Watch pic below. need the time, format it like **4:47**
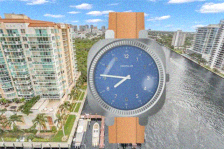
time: **7:46**
